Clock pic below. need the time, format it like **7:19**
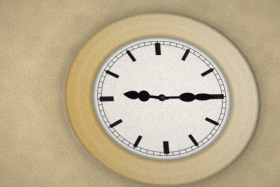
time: **9:15**
